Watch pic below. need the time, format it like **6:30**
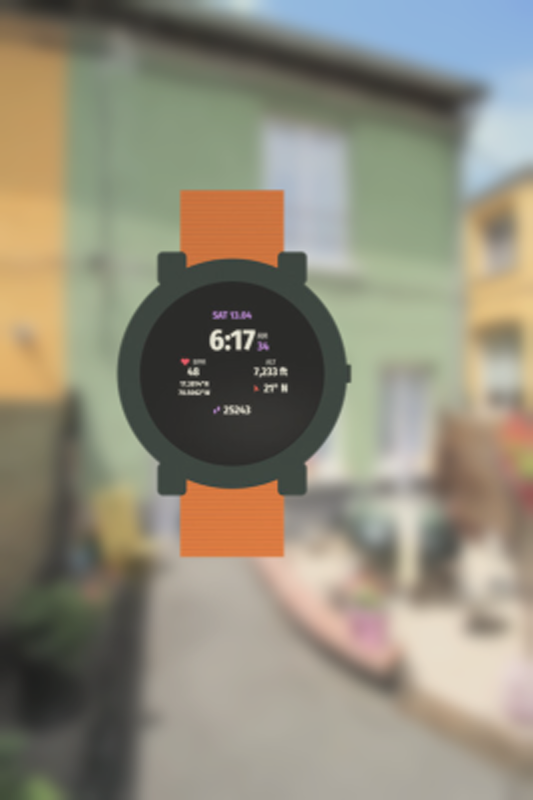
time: **6:17**
